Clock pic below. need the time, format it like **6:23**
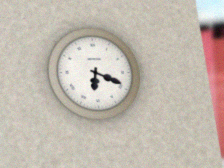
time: **6:19**
